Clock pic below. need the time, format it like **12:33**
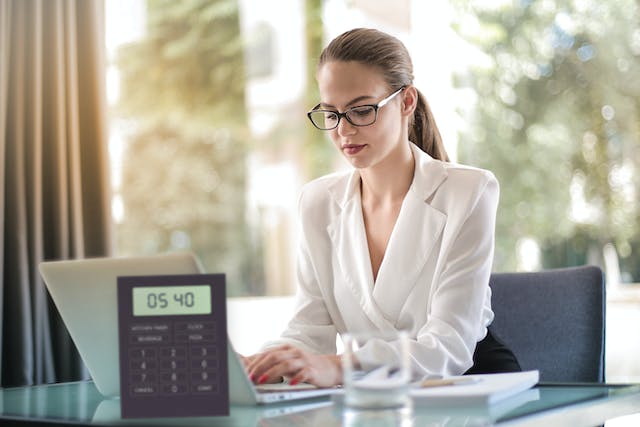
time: **5:40**
